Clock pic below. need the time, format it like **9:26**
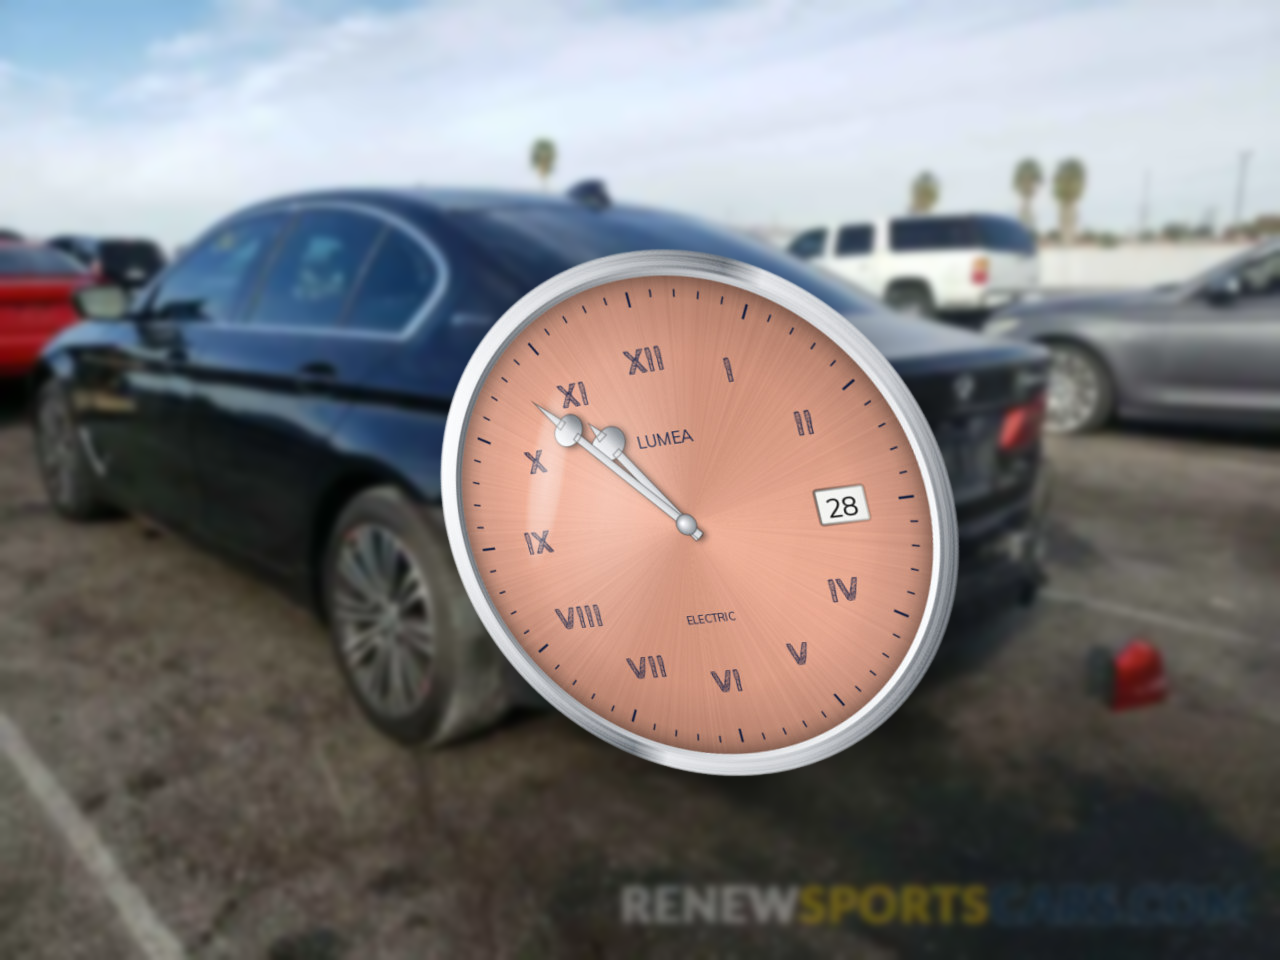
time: **10:53**
